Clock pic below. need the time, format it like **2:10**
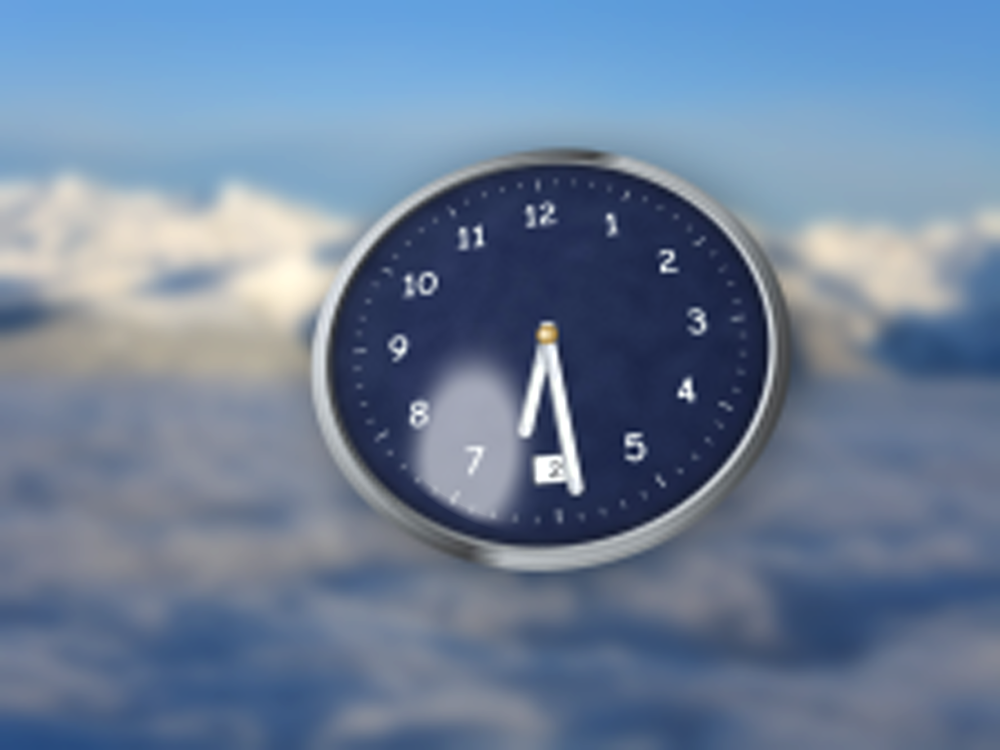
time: **6:29**
